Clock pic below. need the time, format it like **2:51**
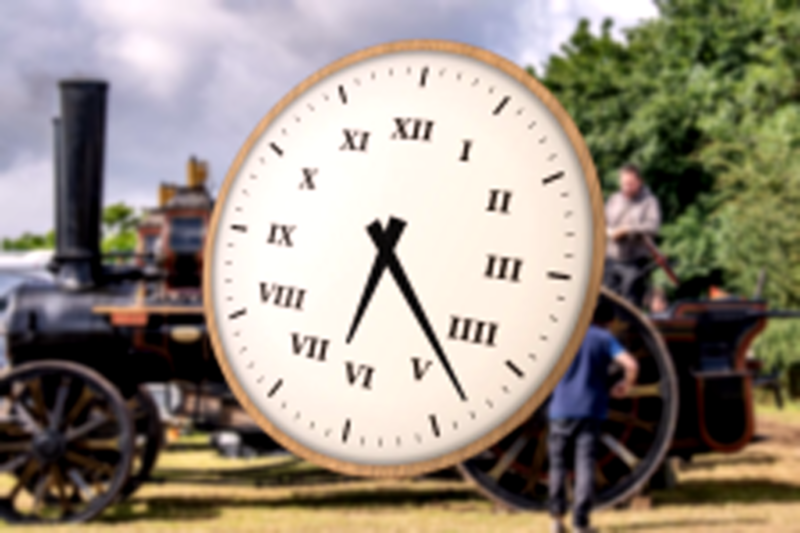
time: **6:23**
